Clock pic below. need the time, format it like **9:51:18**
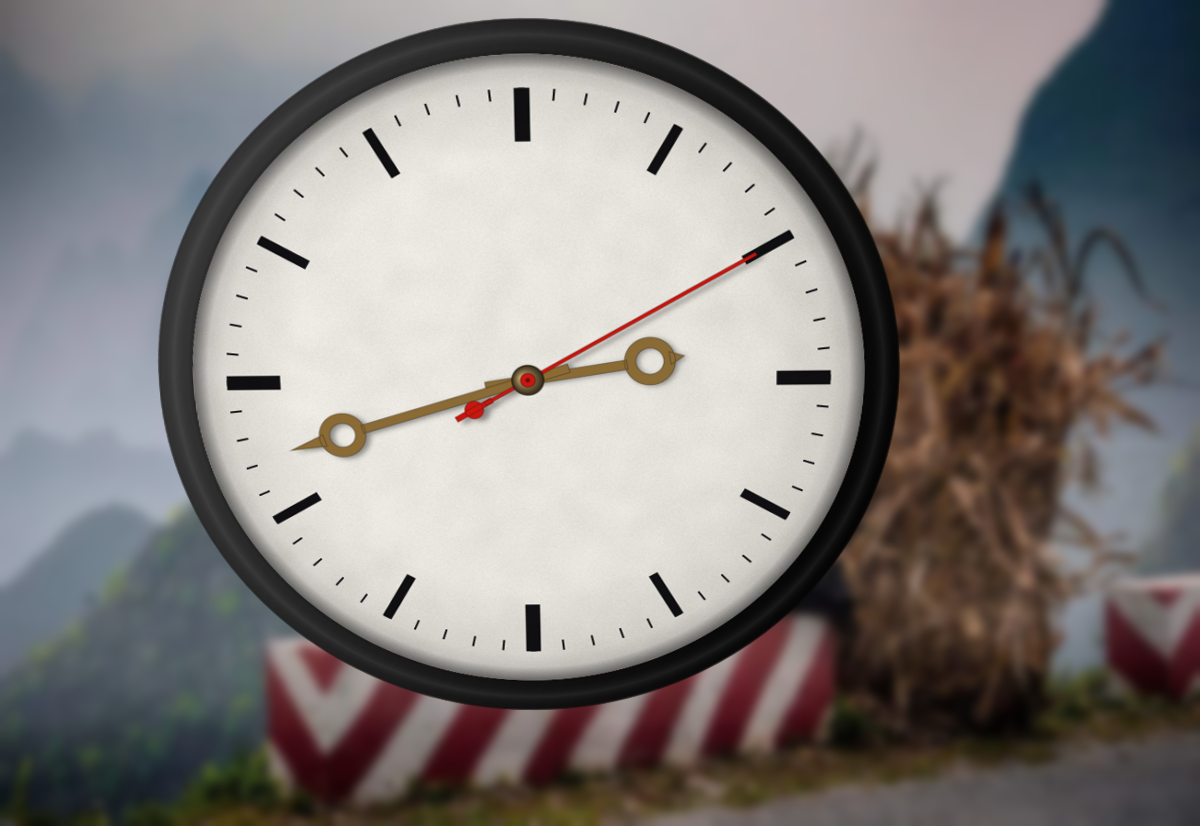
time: **2:42:10**
